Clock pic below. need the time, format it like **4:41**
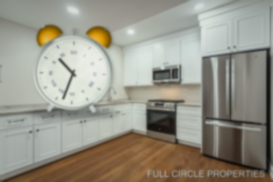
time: **10:33**
